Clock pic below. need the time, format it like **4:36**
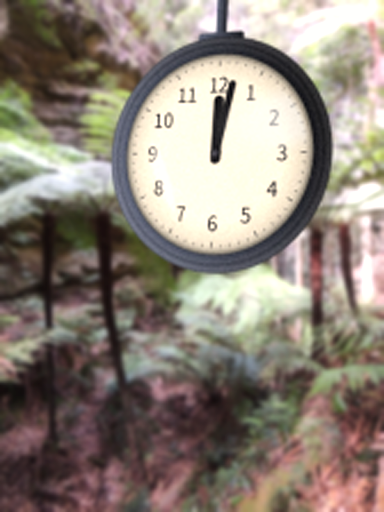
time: **12:02**
